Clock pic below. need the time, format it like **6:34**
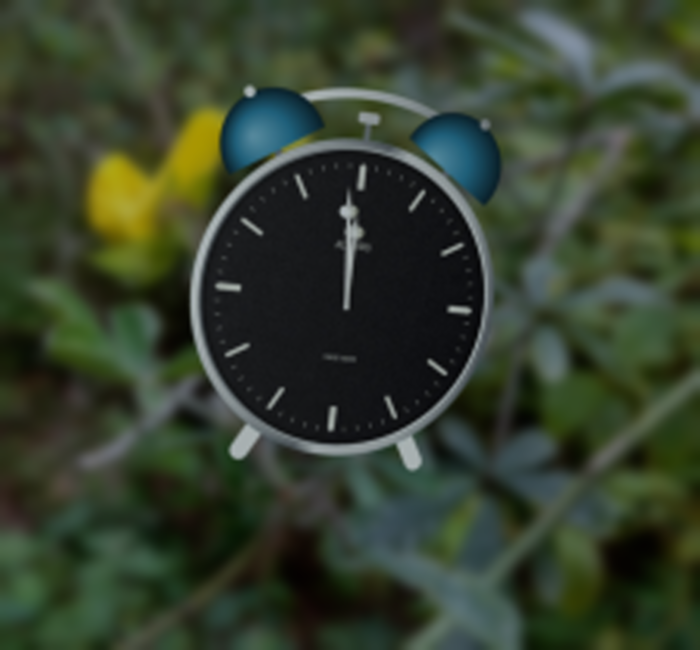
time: **11:59**
